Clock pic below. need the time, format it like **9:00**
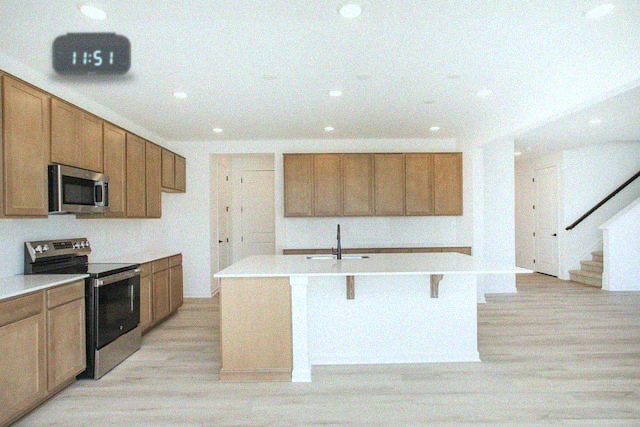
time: **11:51**
